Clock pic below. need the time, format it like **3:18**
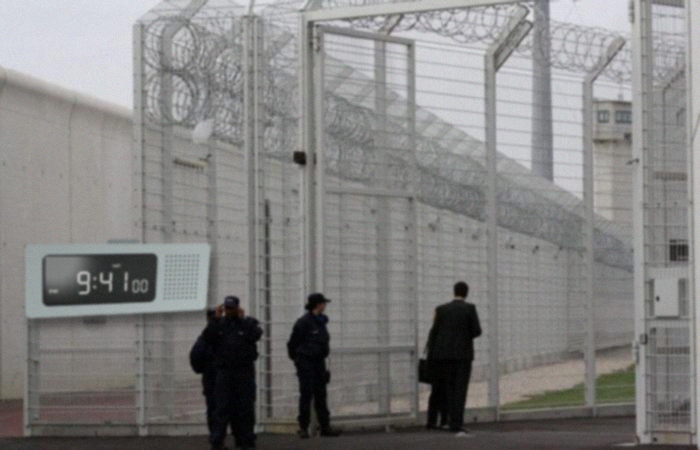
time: **9:41**
